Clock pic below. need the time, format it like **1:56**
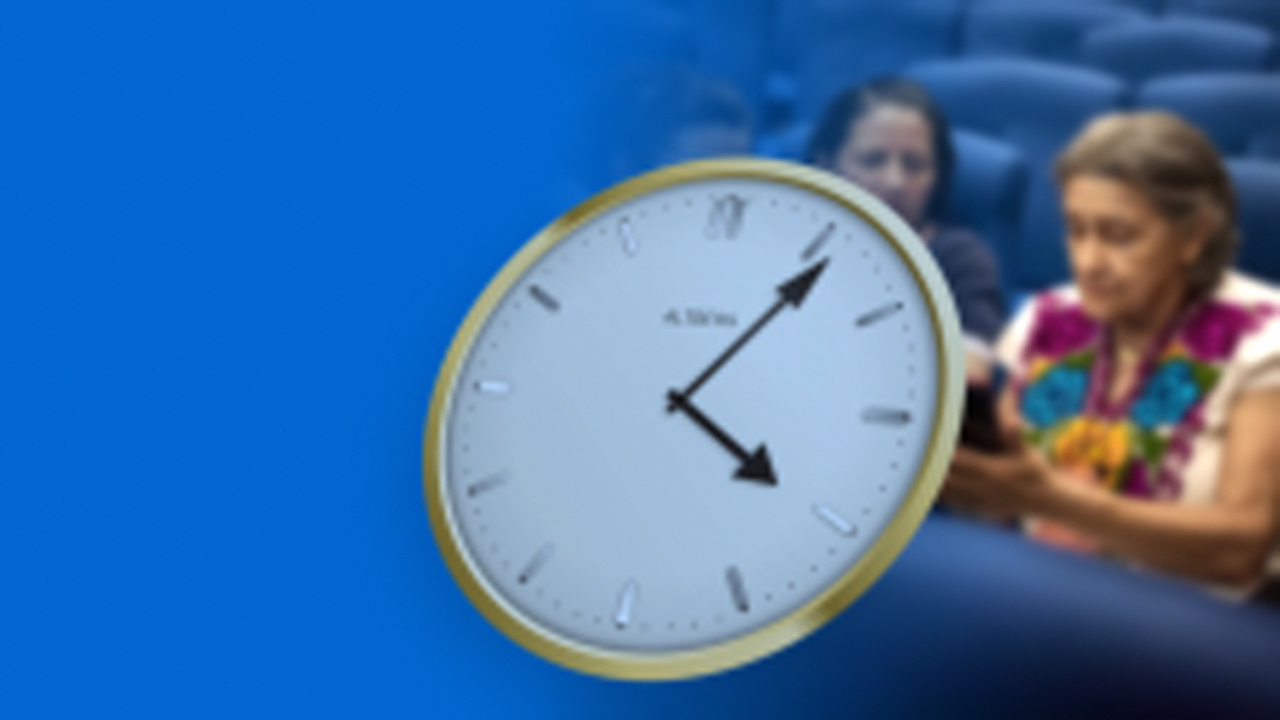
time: **4:06**
